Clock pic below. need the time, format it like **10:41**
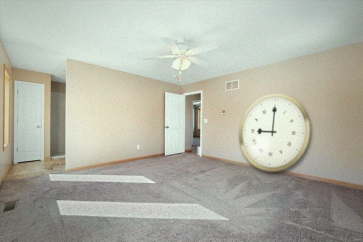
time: **9:00**
